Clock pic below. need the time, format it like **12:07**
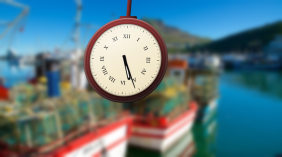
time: **5:26**
